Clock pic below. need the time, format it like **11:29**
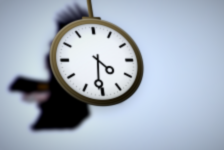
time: **4:31**
